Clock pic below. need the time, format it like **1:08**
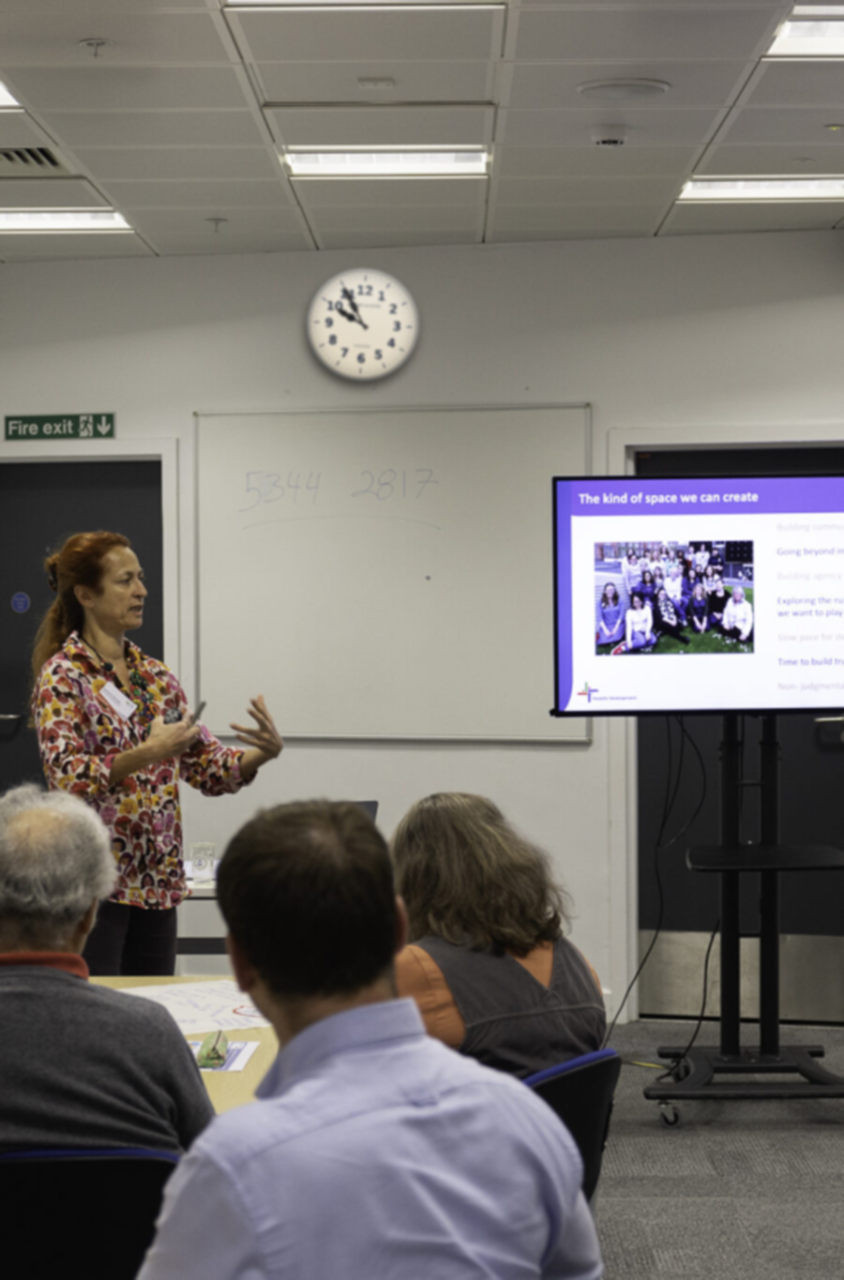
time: **9:55**
